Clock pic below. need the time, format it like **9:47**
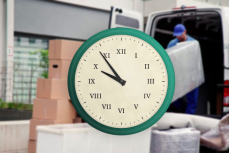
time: **9:54**
